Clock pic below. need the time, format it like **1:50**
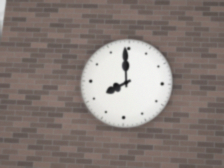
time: **7:59**
